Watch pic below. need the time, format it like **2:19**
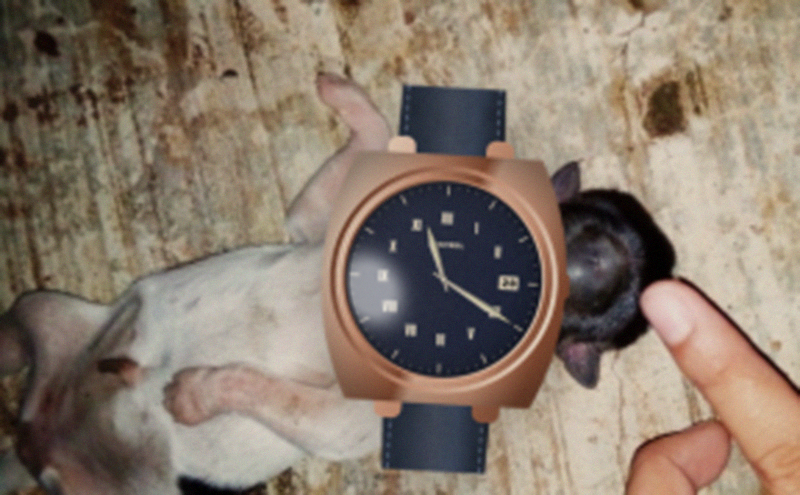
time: **11:20**
